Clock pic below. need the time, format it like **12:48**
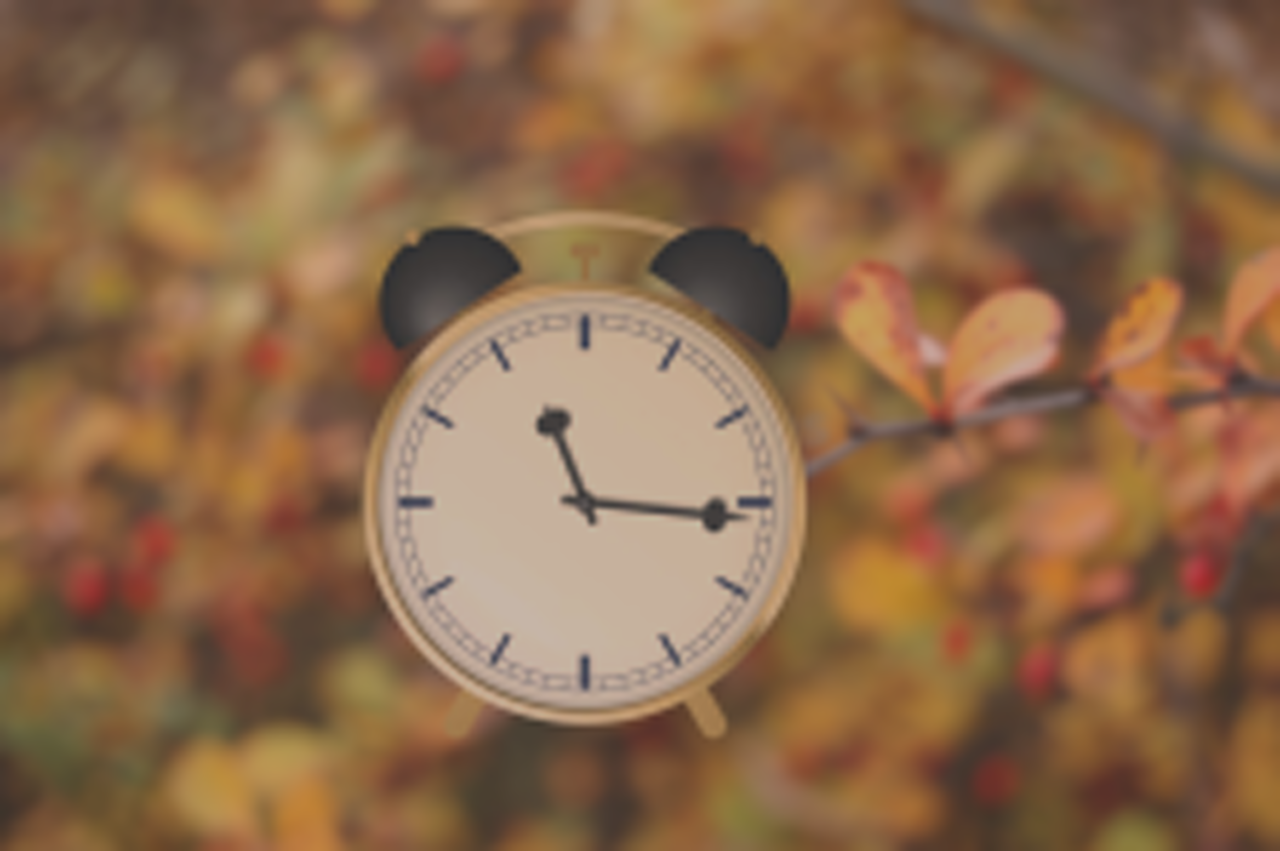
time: **11:16**
